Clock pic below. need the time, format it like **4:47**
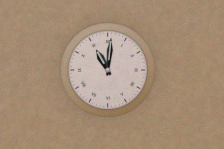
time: **11:01**
